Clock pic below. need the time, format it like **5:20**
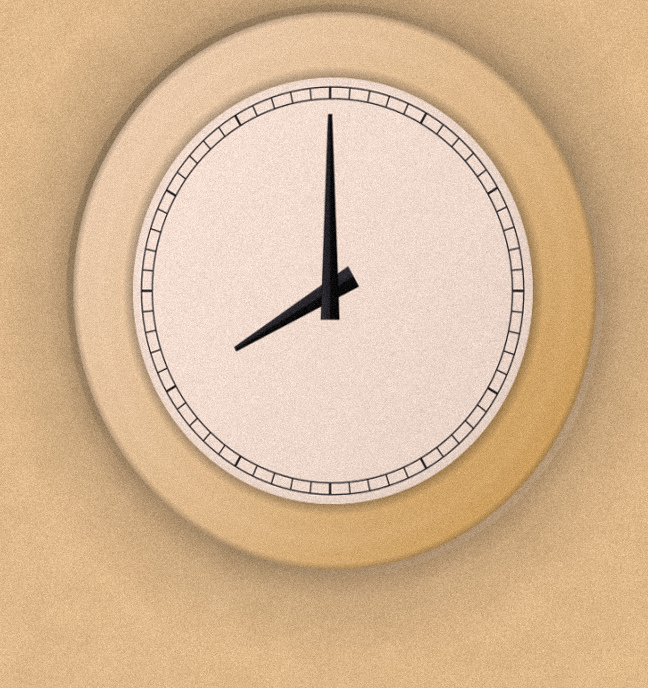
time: **8:00**
